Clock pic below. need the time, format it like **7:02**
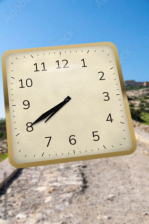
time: **7:40**
